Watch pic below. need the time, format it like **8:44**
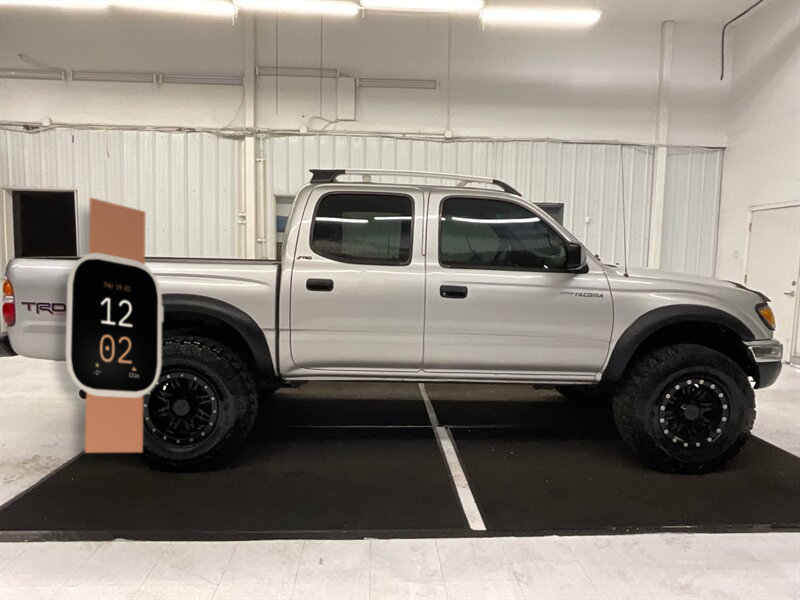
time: **12:02**
